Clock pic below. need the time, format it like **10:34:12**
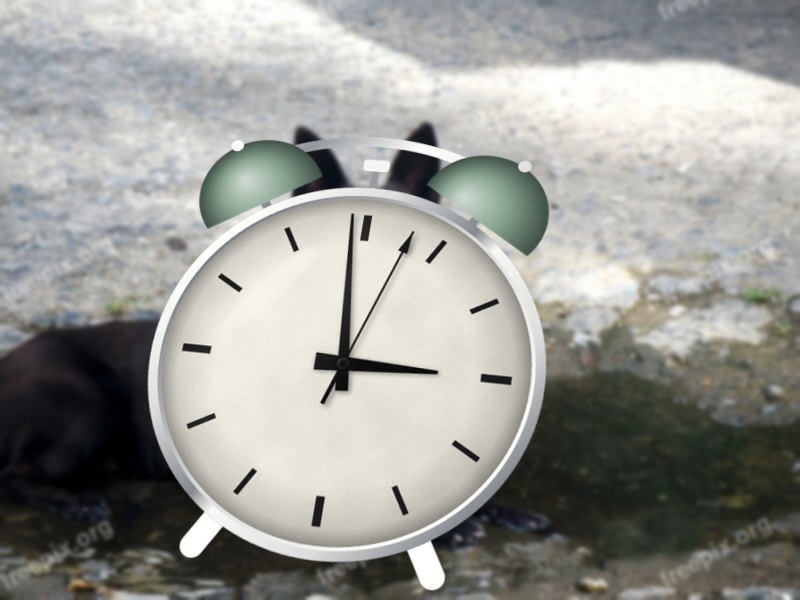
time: **2:59:03**
